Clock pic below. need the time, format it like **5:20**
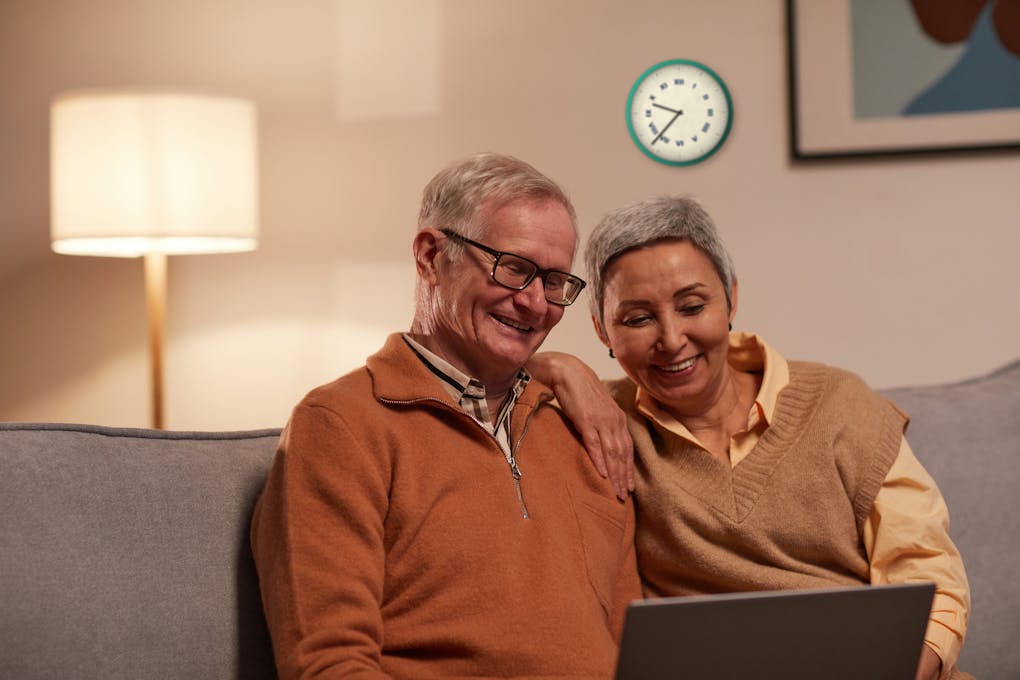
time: **9:37**
